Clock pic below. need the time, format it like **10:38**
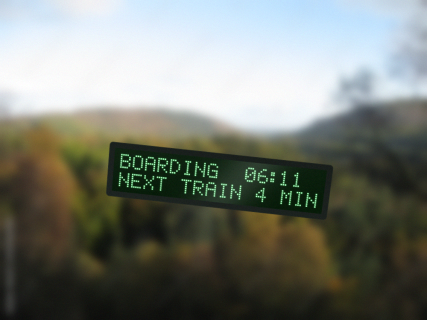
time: **6:11**
